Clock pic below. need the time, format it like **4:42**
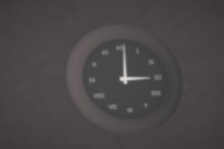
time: **3:01**
